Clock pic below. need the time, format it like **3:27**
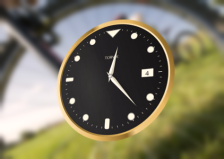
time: **12:23**
